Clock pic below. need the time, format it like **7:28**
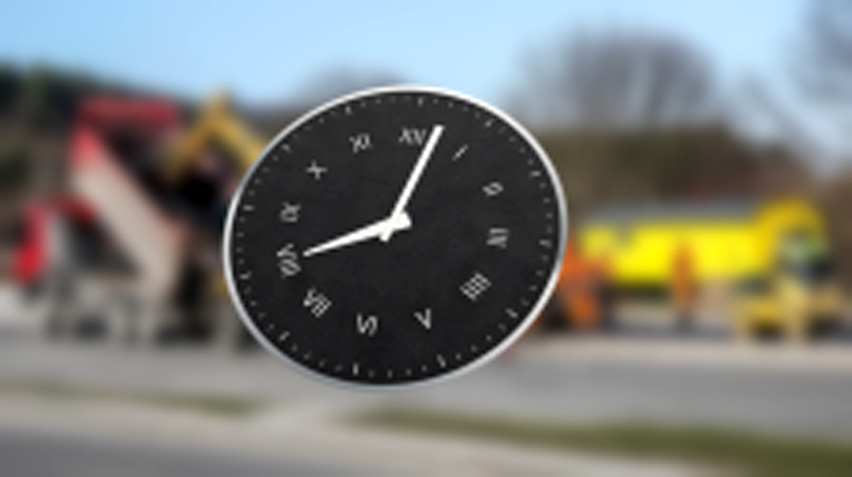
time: **8:02**
